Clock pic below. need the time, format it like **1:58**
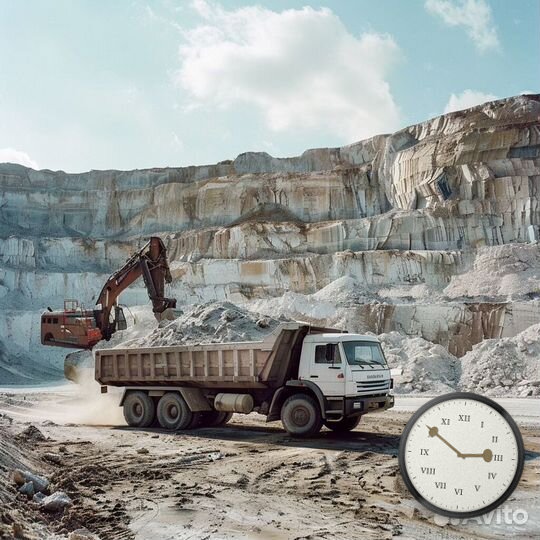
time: **2:51**
